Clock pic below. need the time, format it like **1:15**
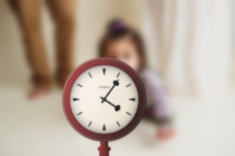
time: **4:06**
